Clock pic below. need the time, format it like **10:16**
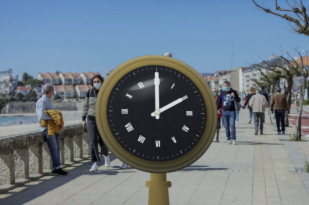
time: **2:00**
